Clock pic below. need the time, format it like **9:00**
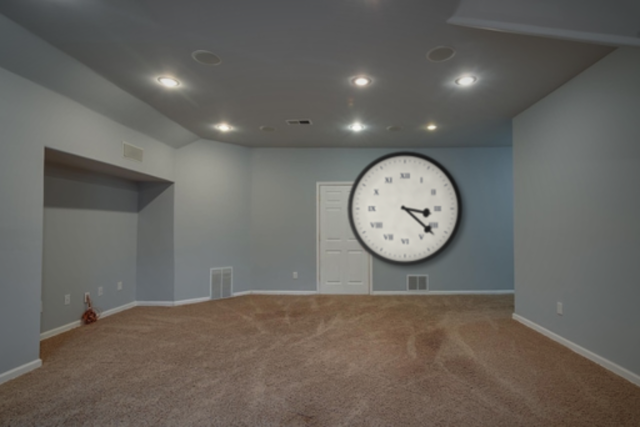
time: **3:22**
